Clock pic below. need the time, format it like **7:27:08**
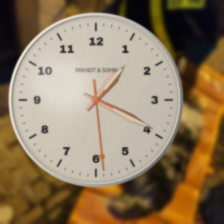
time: **1:19:29**
